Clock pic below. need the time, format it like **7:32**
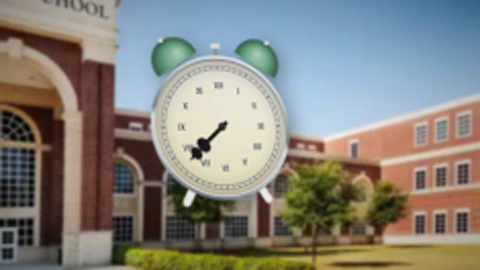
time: **7:38**
